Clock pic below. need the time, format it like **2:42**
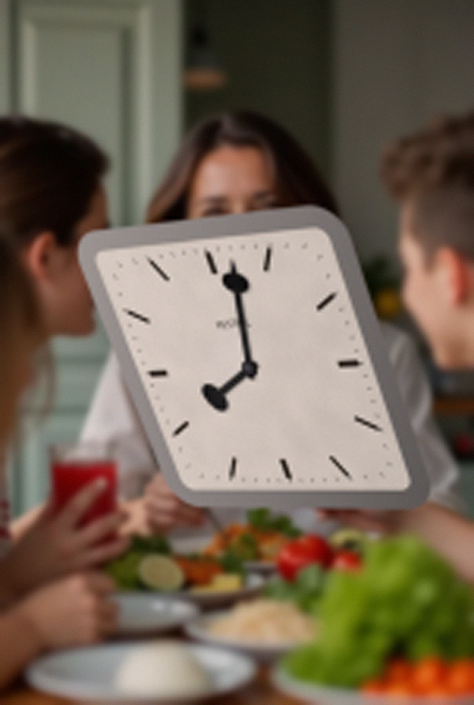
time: **8:02**
